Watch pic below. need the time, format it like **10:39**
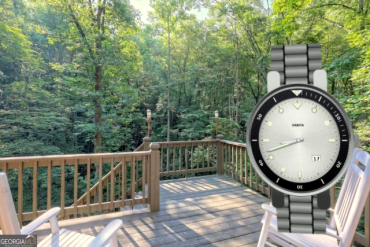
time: **8:42**
